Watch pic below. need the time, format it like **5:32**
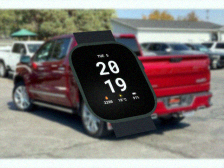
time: **20:19**
